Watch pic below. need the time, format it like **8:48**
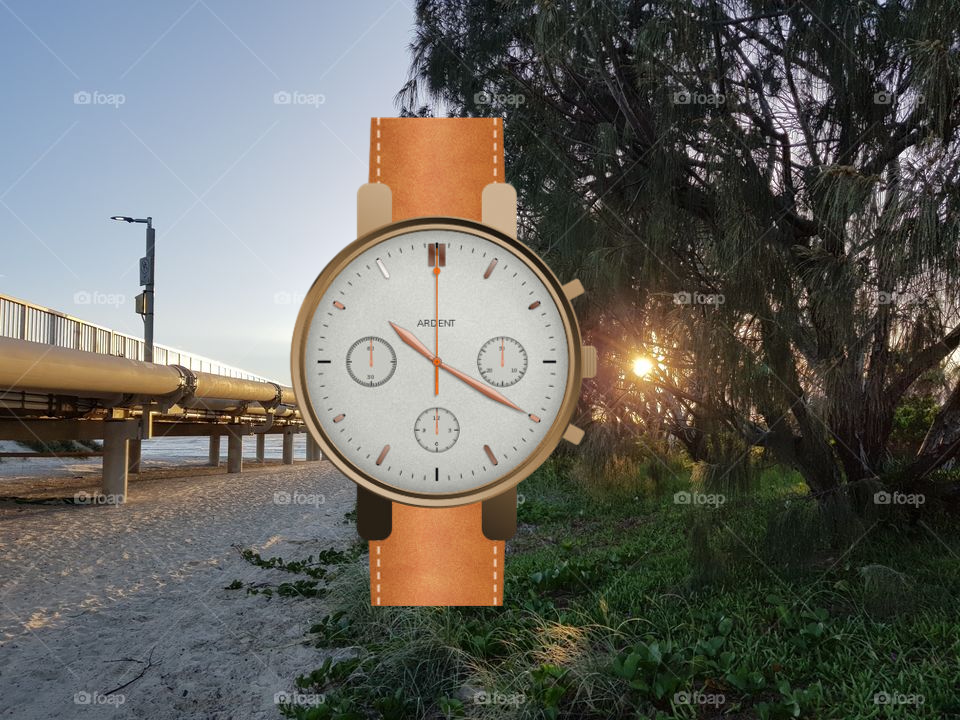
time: **10:20**
